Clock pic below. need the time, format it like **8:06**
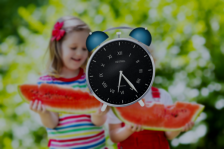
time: **6:24**
